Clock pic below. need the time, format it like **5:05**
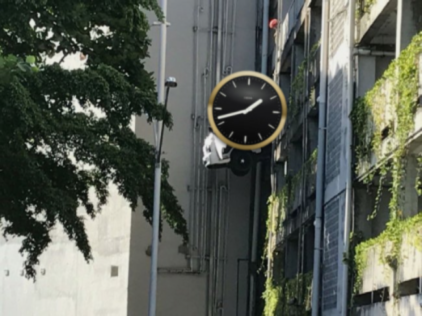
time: **1:42**
